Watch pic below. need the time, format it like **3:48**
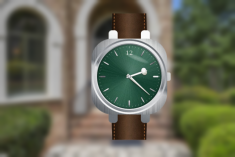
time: **2:22**
